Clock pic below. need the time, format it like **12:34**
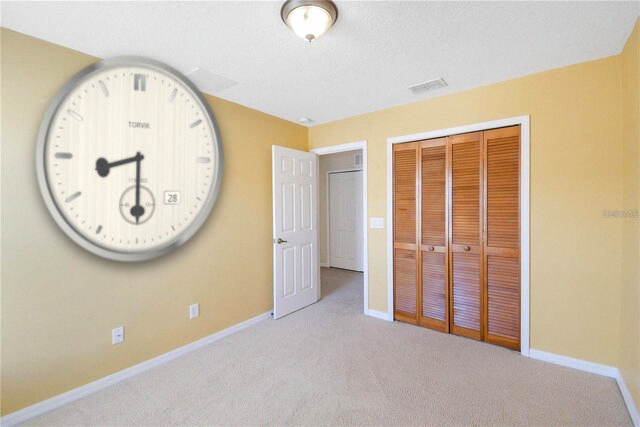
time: **8:30**
